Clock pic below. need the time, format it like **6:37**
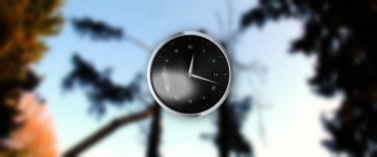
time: **12:18**
